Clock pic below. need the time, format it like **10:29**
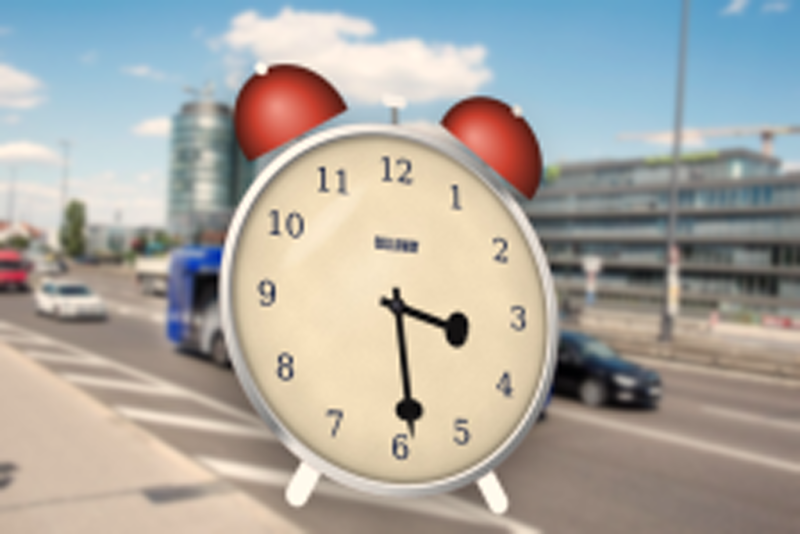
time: **3:29**
